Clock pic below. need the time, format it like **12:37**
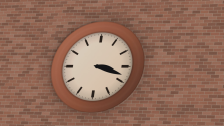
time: **3:18**
